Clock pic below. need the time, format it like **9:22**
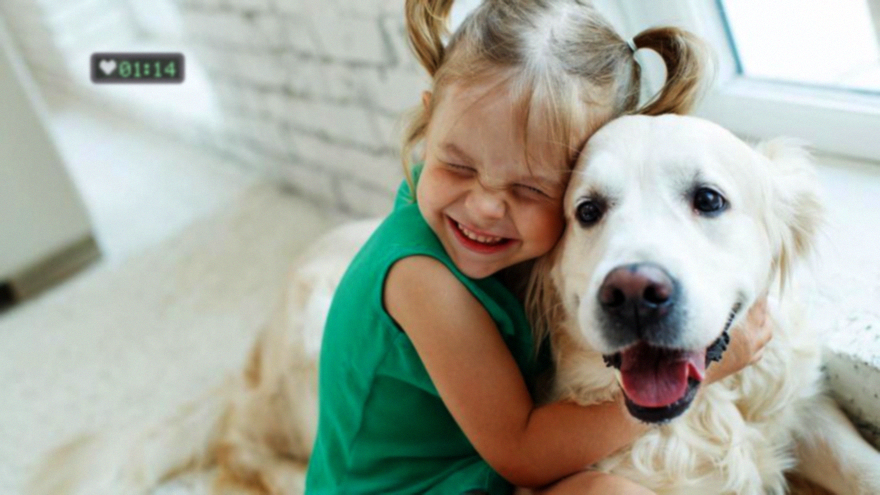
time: **1:14**
